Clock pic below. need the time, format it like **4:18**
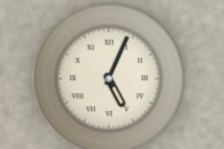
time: **5:04**
